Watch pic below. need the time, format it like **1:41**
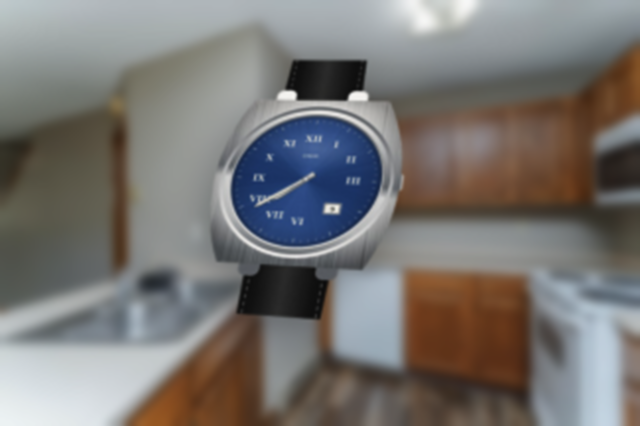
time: **7:39**
